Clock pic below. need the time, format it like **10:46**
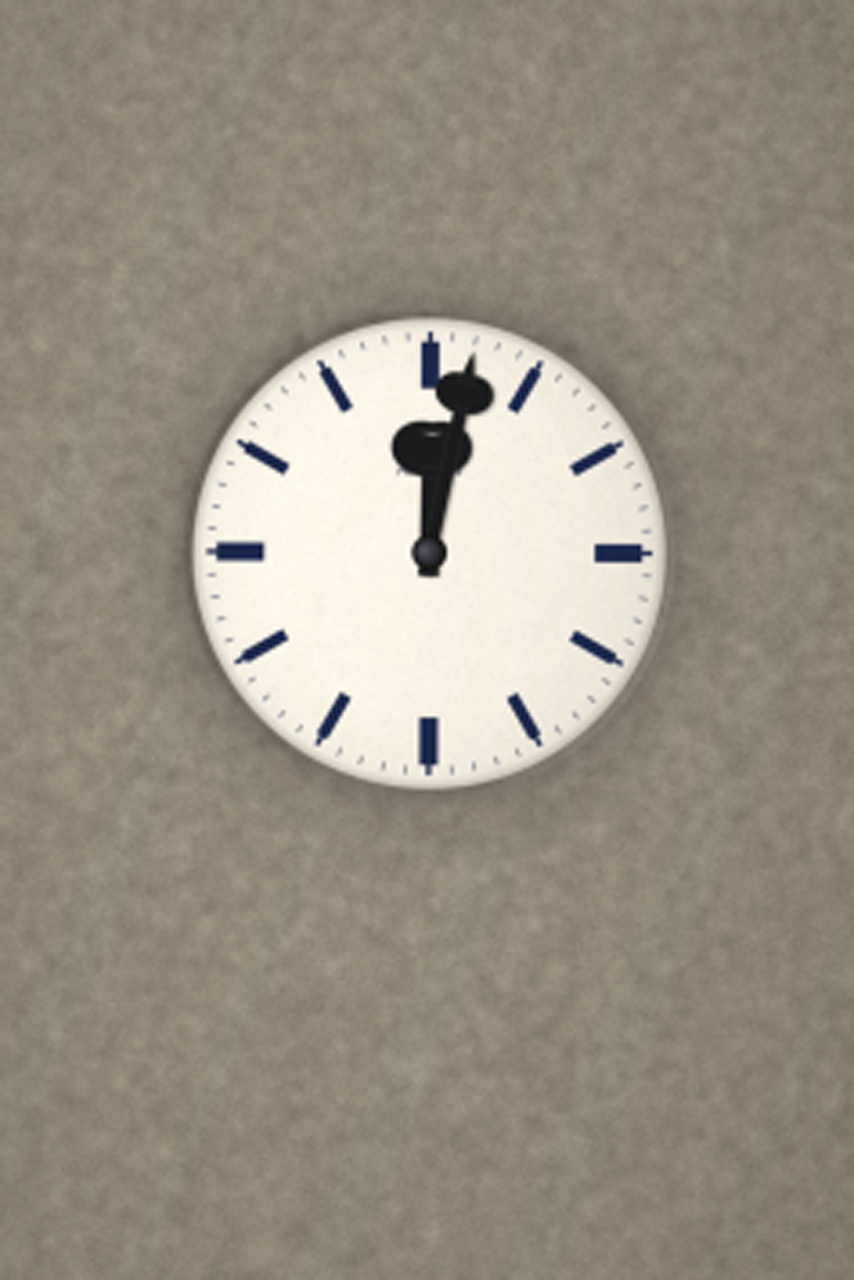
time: **12:02**
